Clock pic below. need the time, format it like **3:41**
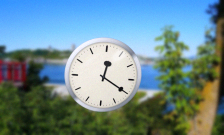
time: **12:20**
